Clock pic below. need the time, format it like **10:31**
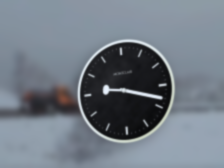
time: **9:18**
